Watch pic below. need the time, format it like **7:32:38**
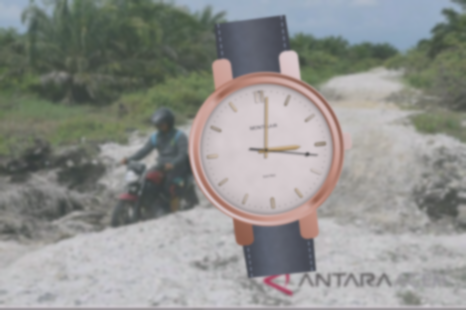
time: **3:01:17**
